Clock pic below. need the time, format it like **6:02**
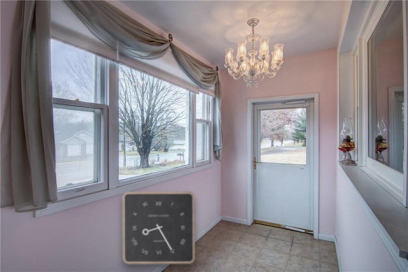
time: **8:25**
